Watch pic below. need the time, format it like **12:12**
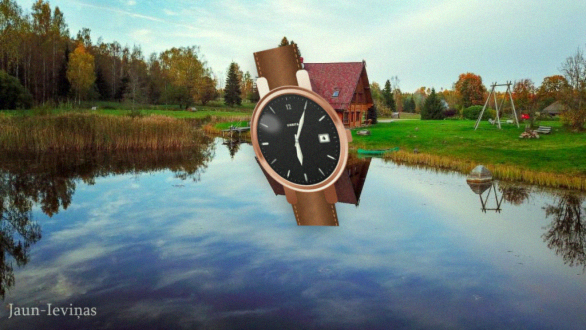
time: **6:05**
